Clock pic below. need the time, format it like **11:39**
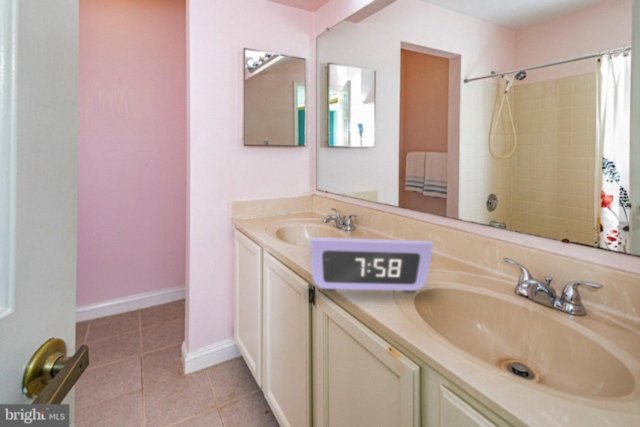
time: **7:58**
